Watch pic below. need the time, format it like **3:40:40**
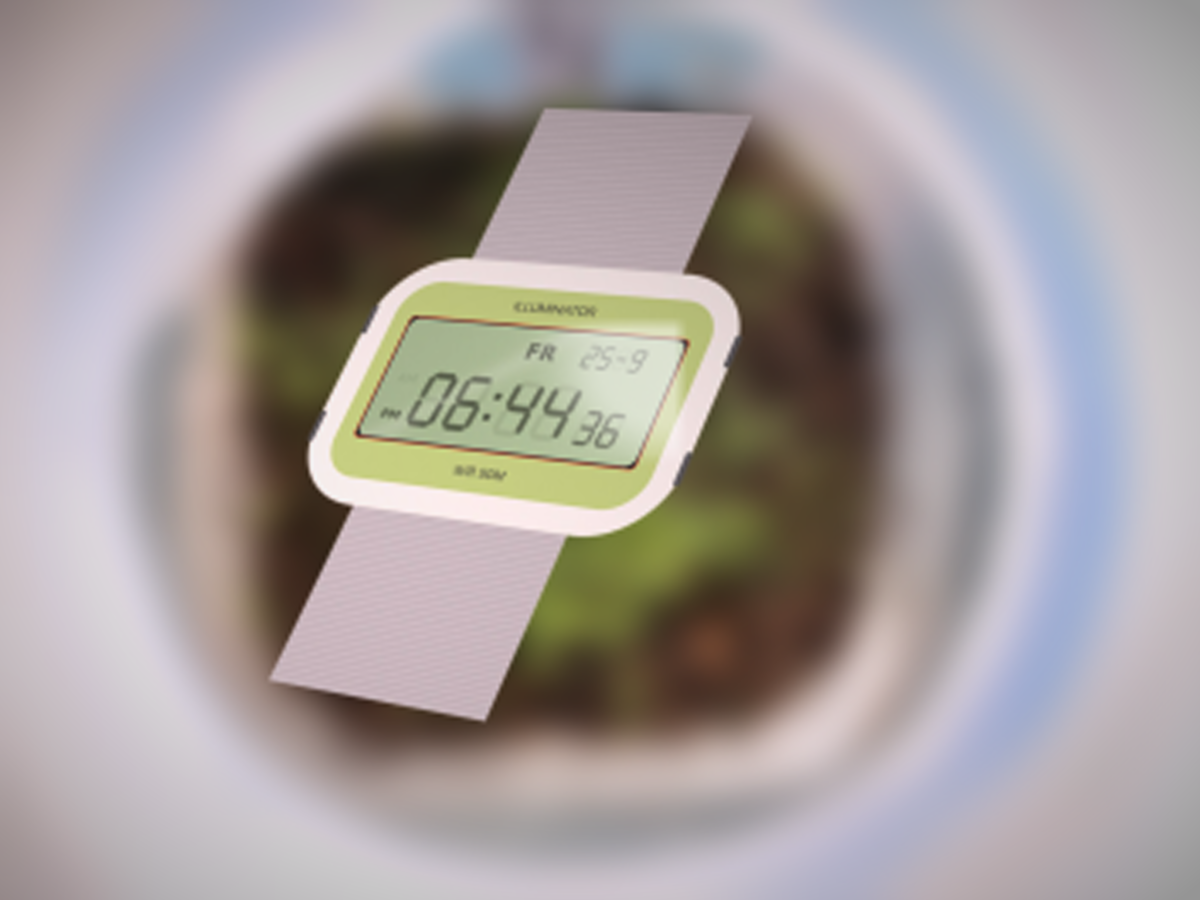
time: **6:44:36**
